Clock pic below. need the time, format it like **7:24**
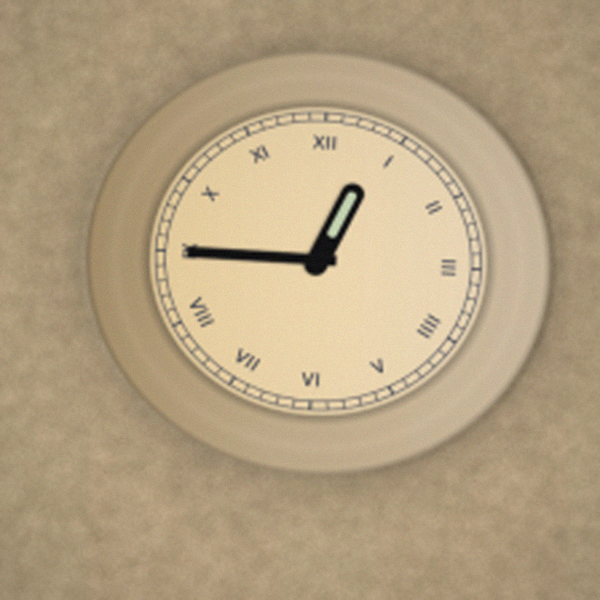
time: **12:45**
